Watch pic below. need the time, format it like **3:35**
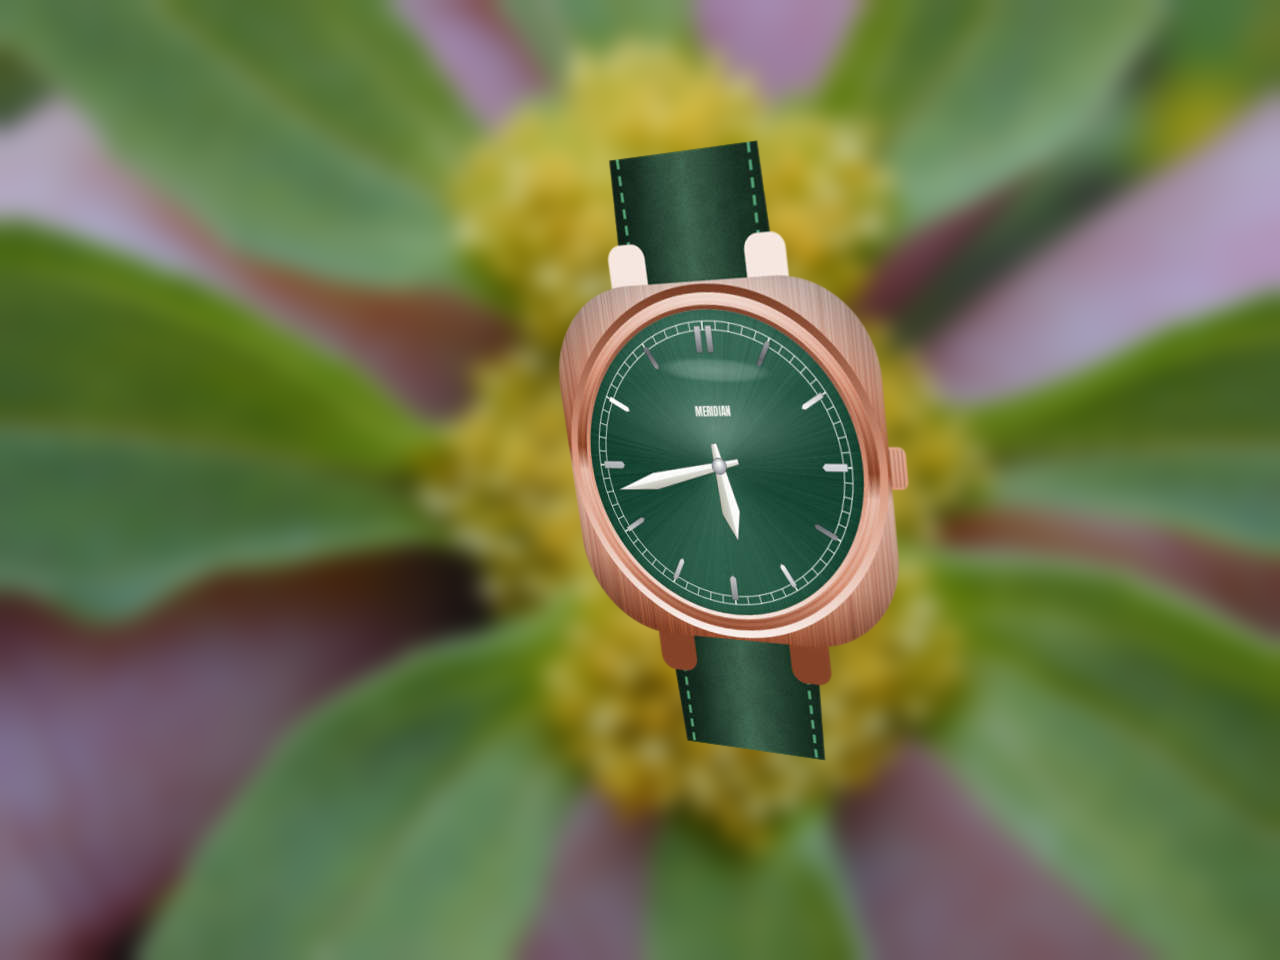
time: **5:43**
